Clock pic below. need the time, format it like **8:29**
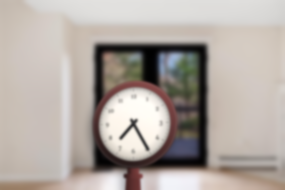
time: **7:25**
